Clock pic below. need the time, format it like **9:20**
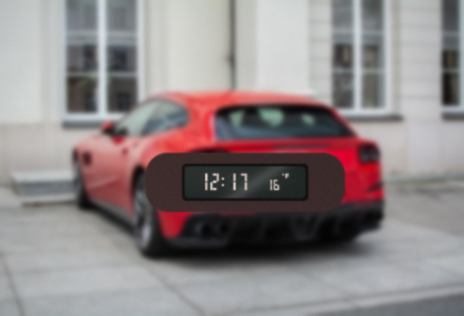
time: **12:17**
